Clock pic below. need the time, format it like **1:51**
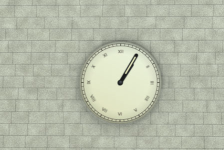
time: **1:05**
